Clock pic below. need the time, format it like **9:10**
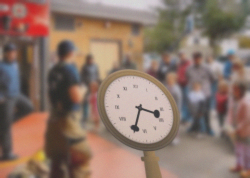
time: **3:34**
